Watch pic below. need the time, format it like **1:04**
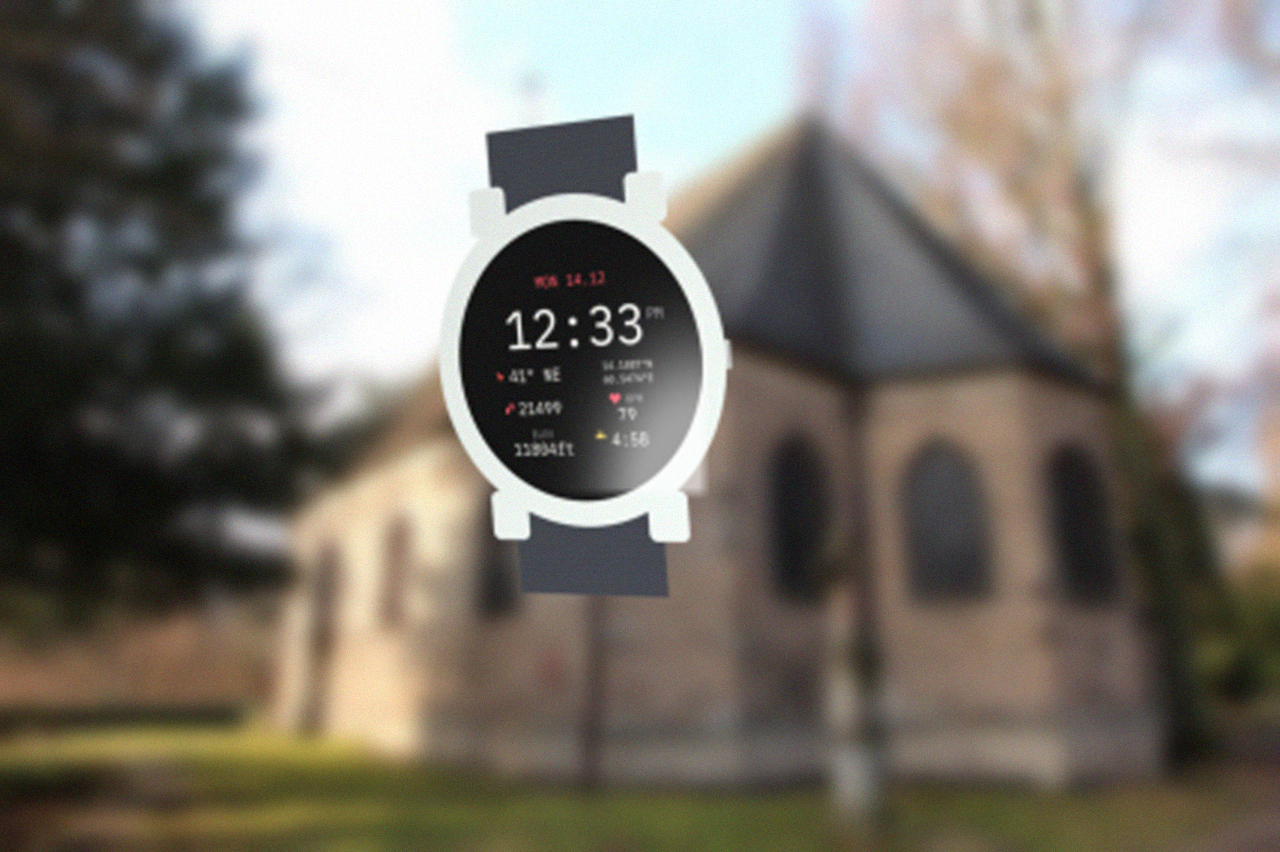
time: **12:33**
